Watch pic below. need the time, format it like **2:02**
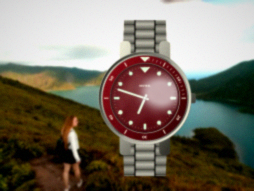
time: **6:48**
